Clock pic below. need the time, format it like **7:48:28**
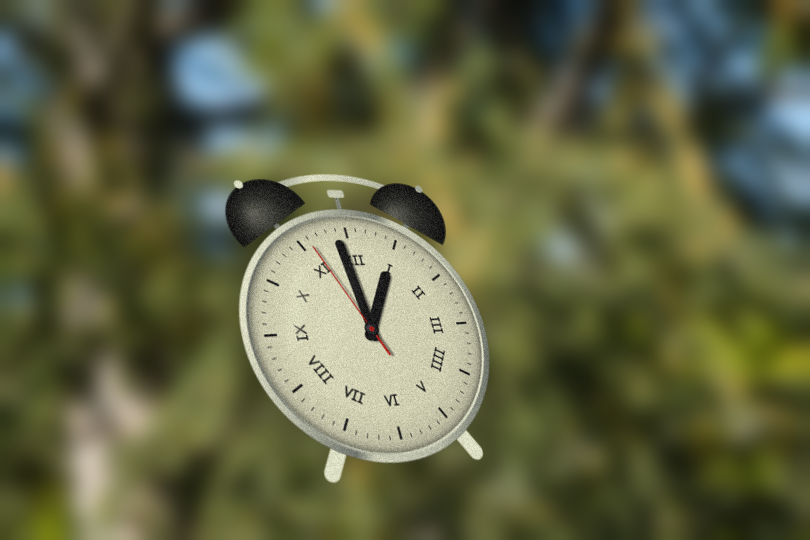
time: **12:58:56**
